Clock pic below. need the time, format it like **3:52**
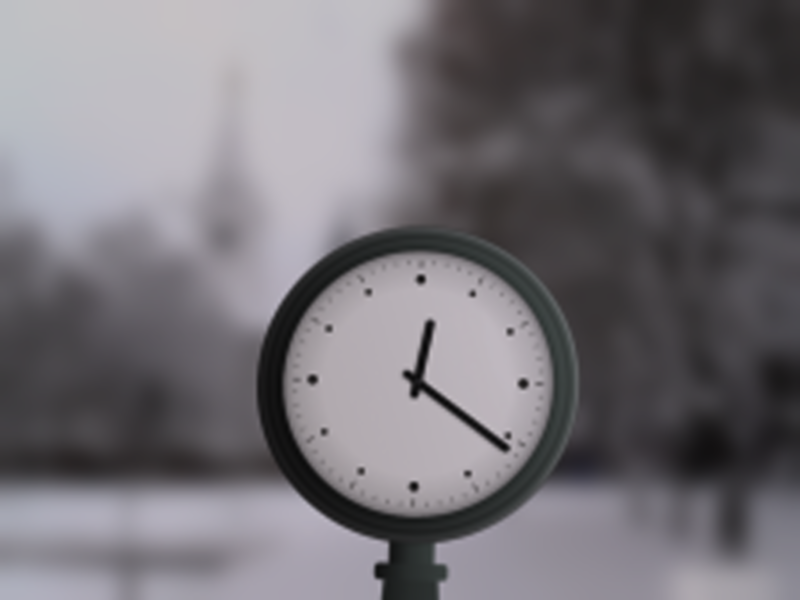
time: **12:21**
